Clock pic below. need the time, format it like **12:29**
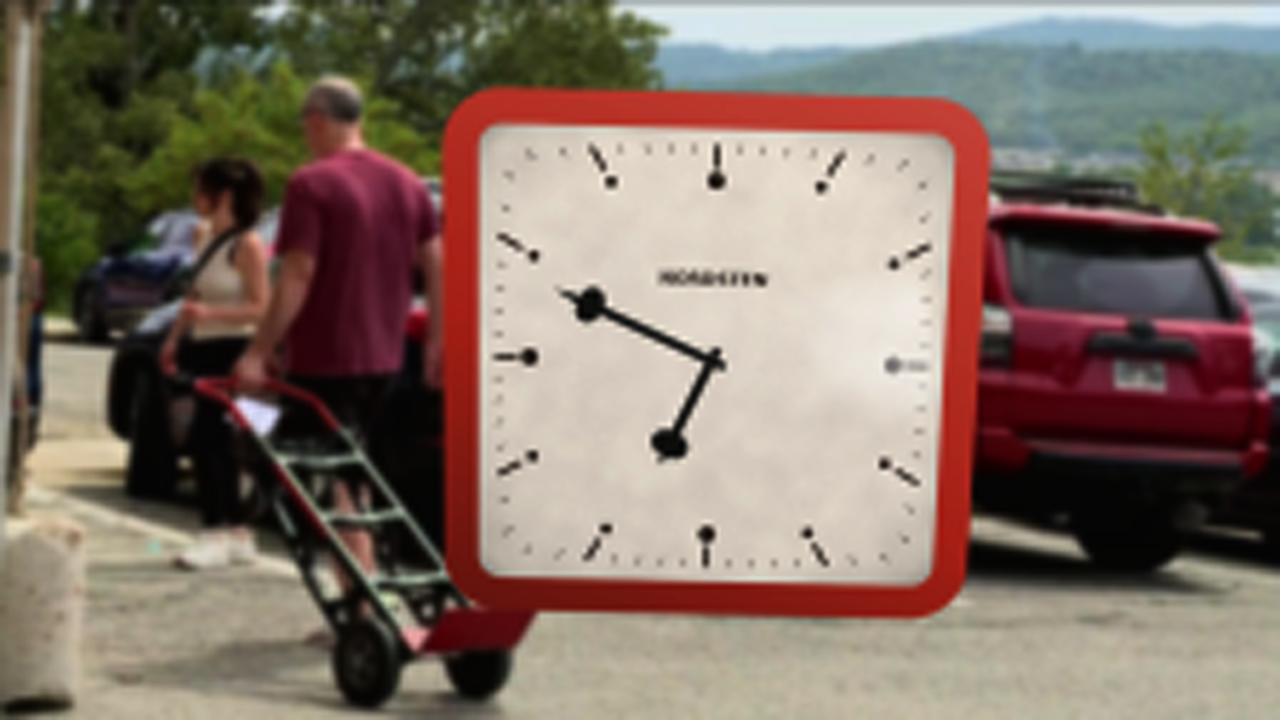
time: **6:49**
